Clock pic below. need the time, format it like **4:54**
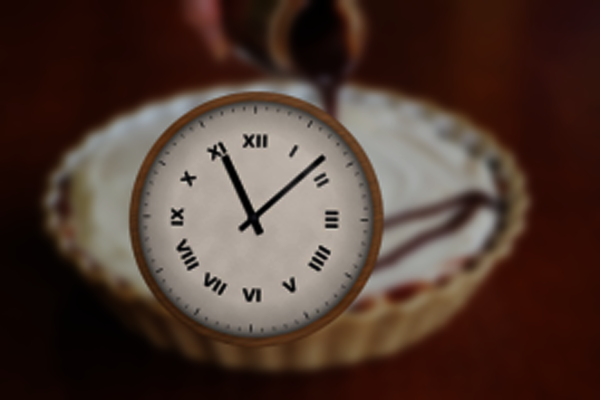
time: **11:08**
